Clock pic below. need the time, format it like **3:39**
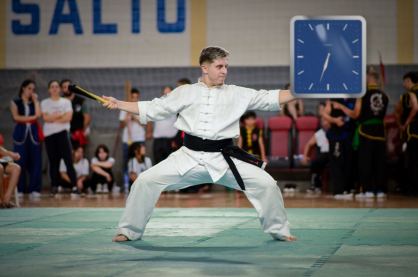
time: **6:33**
